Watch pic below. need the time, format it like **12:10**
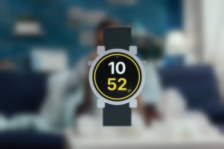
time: **10:52**
